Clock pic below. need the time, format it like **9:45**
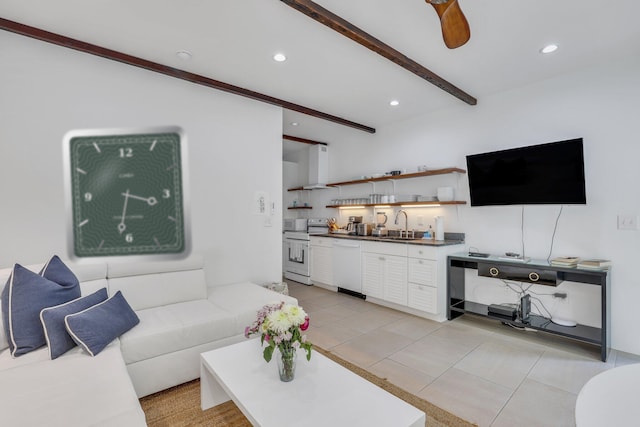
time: **3:32**
